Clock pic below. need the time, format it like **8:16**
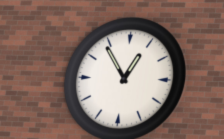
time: **12:54**
